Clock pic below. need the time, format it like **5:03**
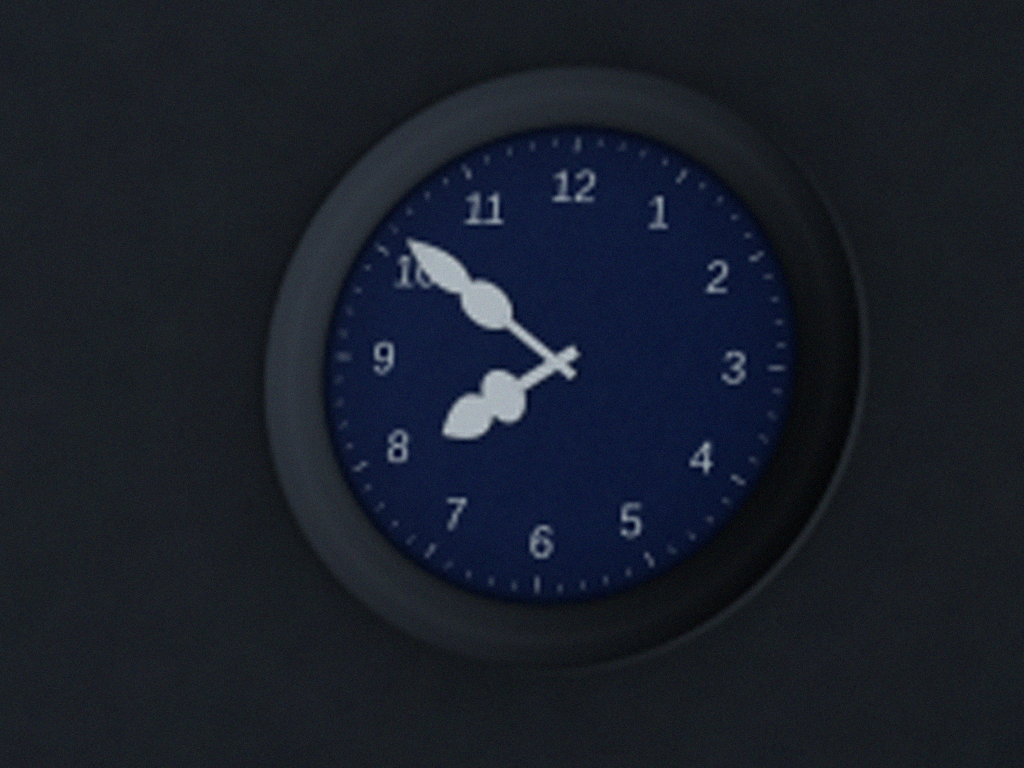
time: **7:51**
